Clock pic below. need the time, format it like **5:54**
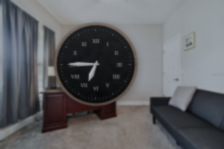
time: **6:45**
